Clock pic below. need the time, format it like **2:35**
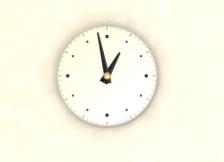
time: **12:58**
